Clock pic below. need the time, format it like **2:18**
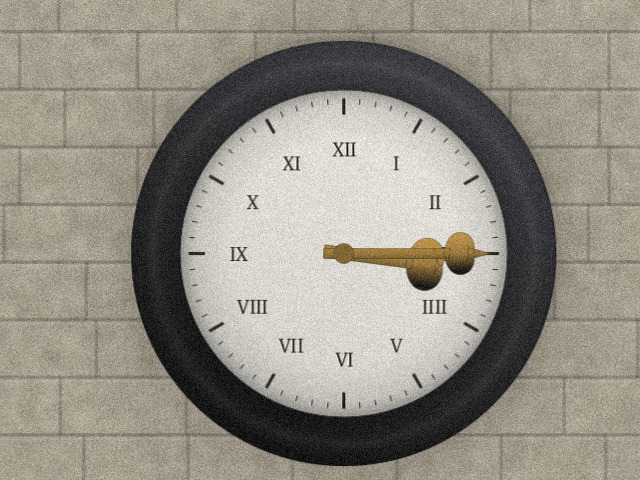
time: **3:15**
